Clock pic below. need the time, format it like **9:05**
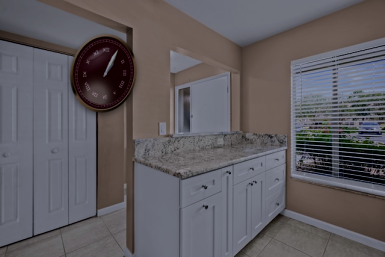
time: **1:05**
